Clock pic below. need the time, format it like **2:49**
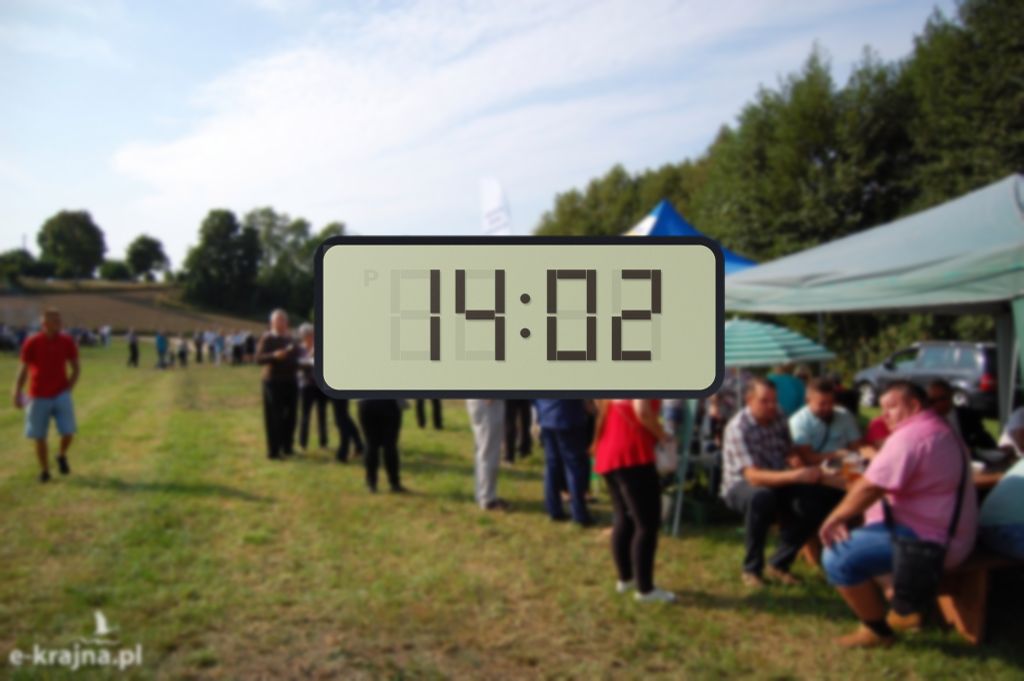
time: **14:02**
